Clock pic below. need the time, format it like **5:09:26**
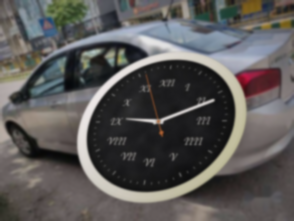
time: **9:10:56**
